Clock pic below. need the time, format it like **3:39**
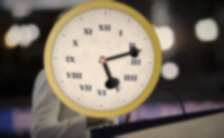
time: **5:12**
